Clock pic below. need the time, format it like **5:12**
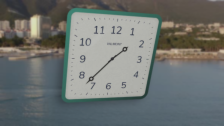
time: **1:37**
